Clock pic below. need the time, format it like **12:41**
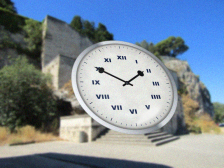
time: **1:50**
